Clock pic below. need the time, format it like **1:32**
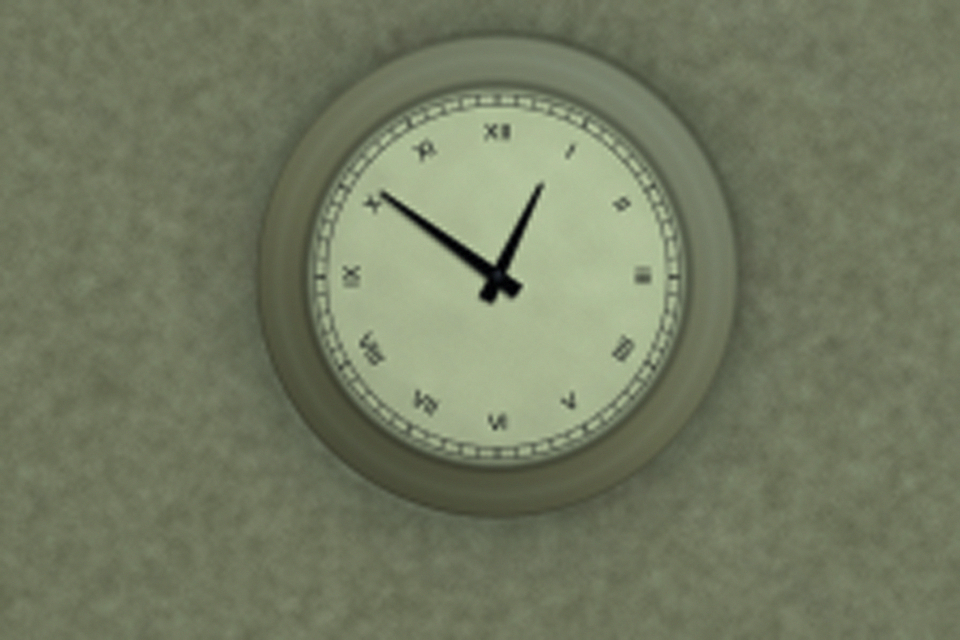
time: **12:51**
